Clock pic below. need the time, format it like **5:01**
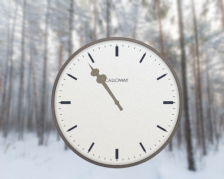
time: **10:54**
